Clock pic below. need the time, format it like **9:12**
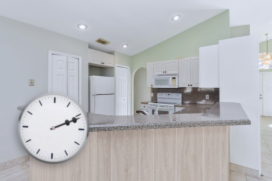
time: **2:11**
